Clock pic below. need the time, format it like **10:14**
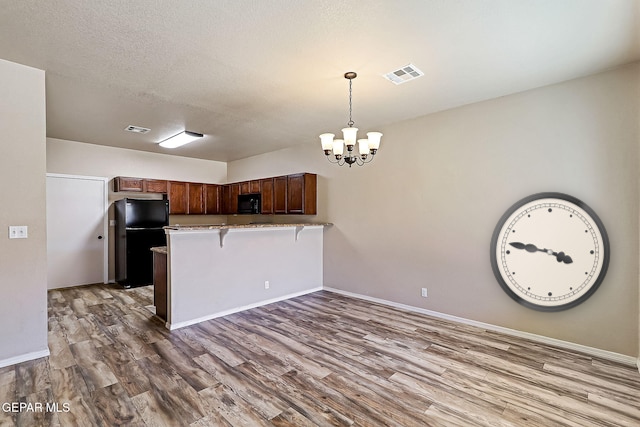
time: **3:47**
